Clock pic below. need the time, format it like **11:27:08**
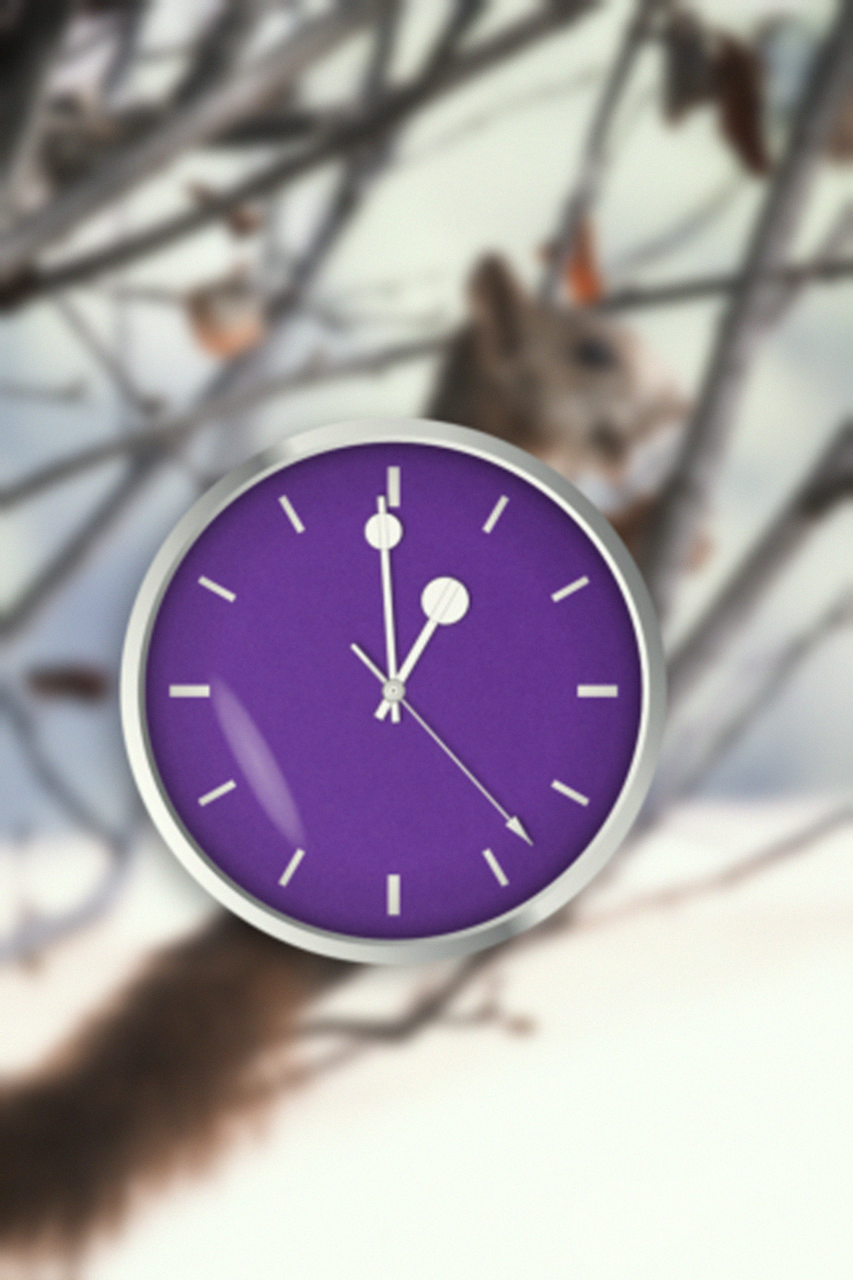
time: **12:59:23**
